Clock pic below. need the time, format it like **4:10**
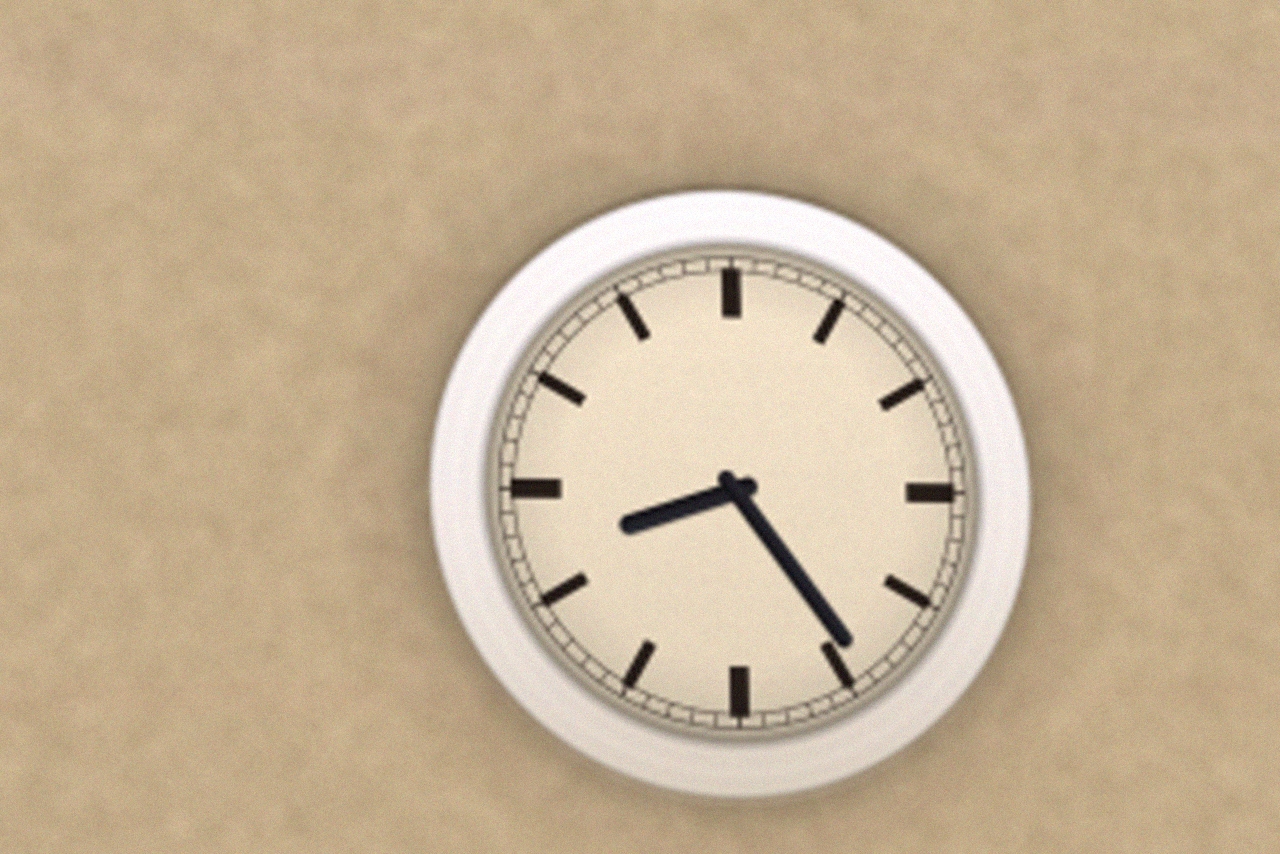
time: **8:24**
